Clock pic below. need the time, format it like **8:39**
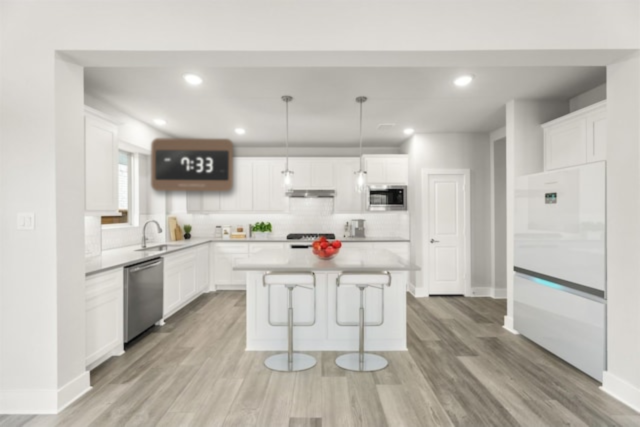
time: **7:33**
